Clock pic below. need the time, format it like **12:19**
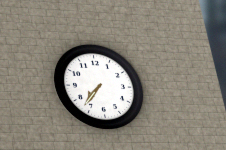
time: **7:37**
